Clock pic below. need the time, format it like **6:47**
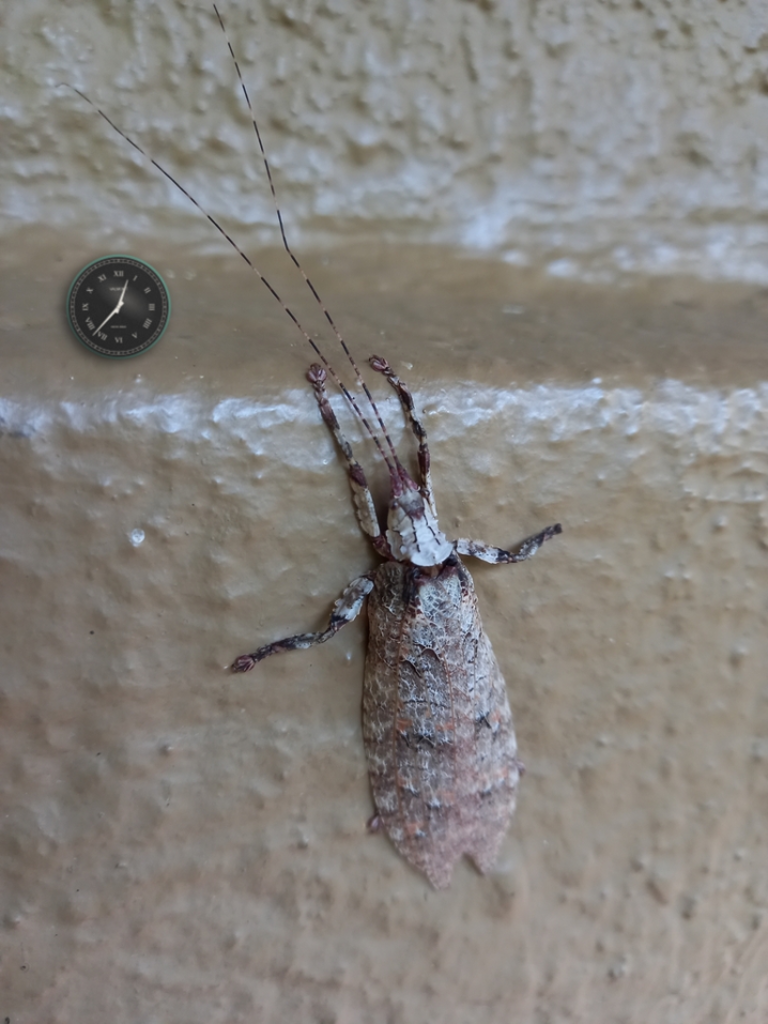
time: **12:37**
